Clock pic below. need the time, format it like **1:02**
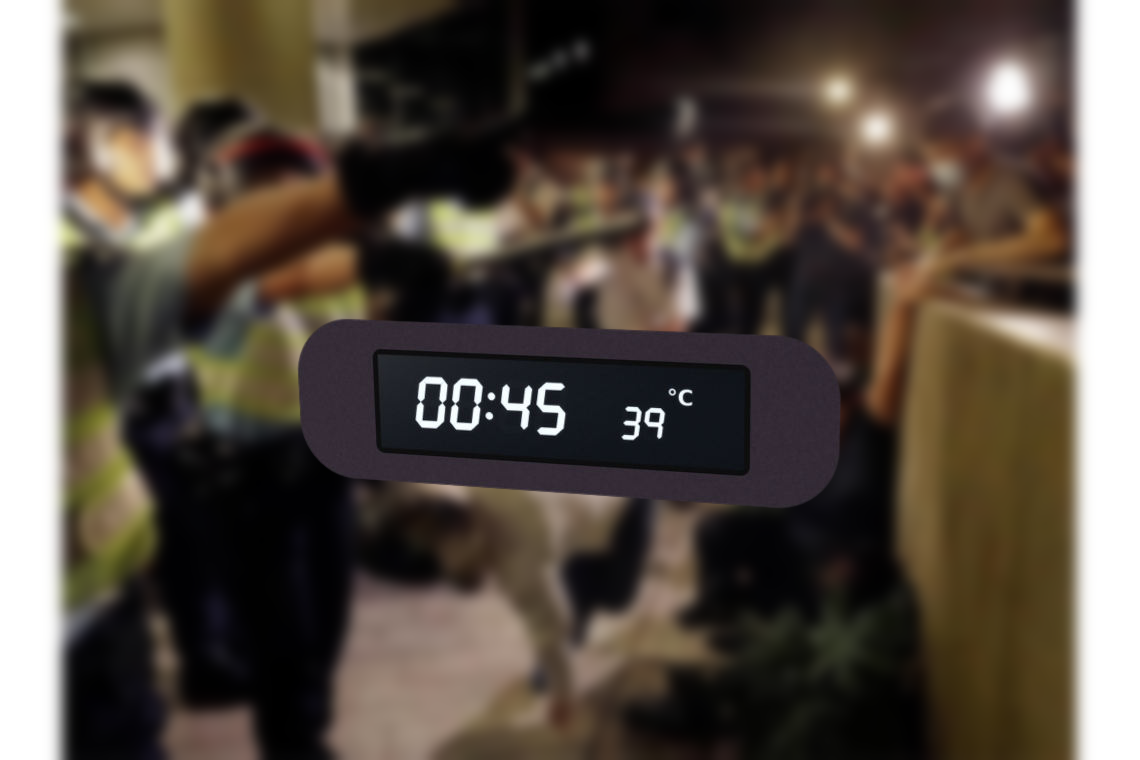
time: **0:45**
